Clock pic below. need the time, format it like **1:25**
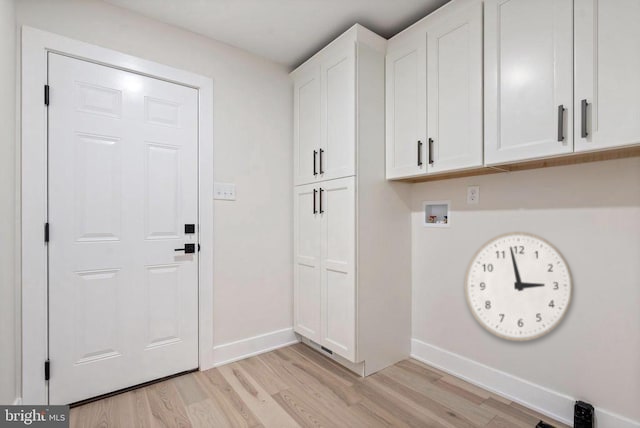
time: **2:58**
